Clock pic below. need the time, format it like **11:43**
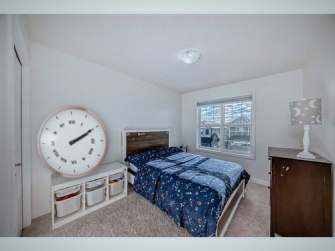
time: **2:10**
